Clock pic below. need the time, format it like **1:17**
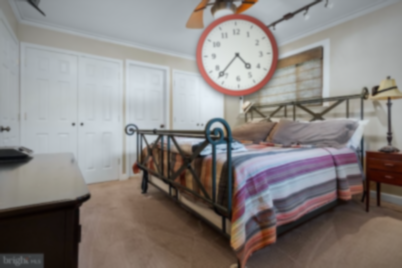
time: **4:37**
